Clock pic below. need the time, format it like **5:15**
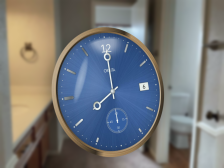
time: **8:00**
